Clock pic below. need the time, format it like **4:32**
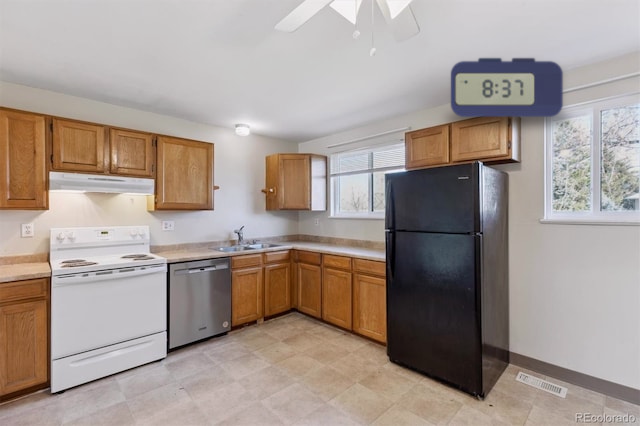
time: **8:37**
